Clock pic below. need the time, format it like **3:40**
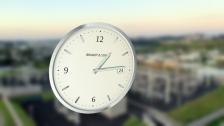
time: **1:14**
